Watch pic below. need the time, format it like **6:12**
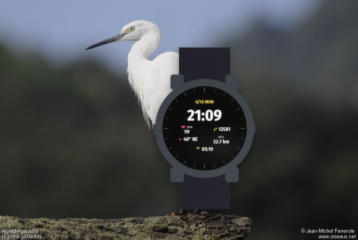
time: **21:09**
